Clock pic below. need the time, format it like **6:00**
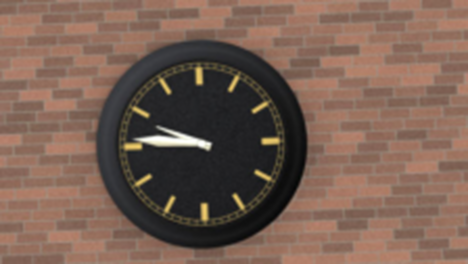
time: **9:46**
